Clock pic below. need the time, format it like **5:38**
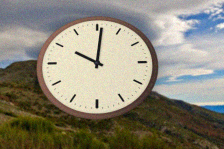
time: **10:01**
